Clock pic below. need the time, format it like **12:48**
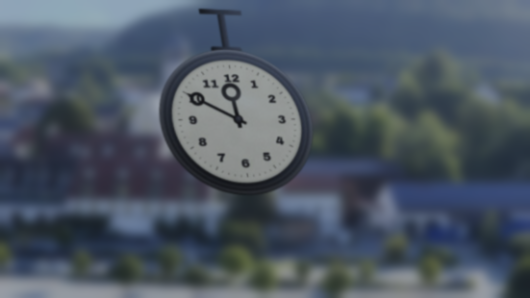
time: **11:50**
